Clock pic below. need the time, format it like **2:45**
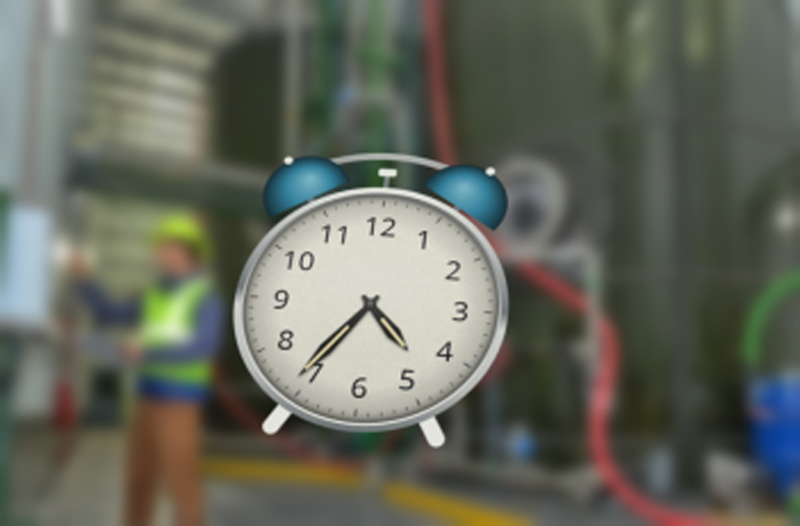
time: **4:36**
